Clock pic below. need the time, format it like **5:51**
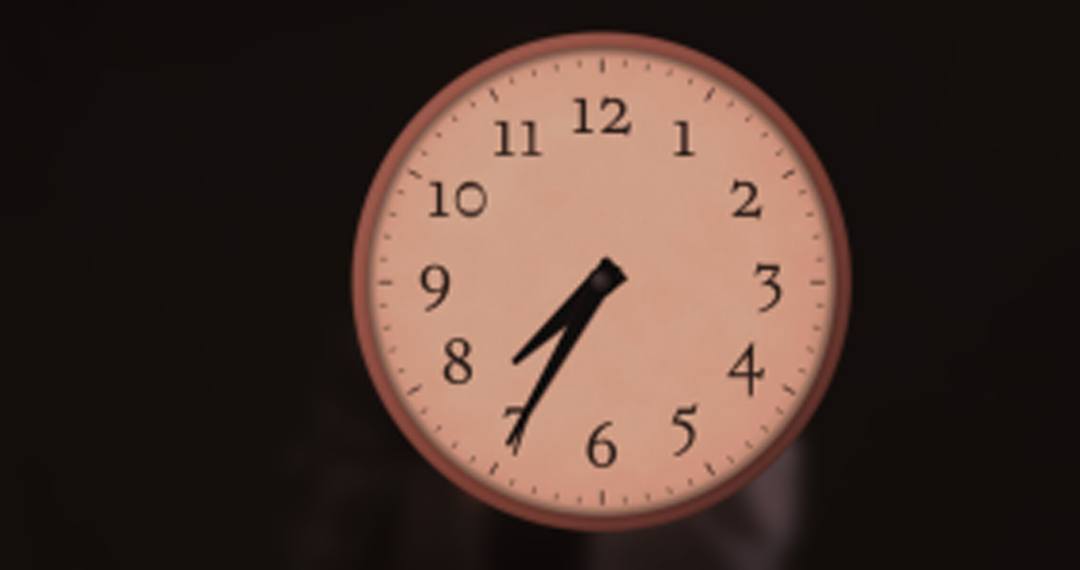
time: **7:35**
